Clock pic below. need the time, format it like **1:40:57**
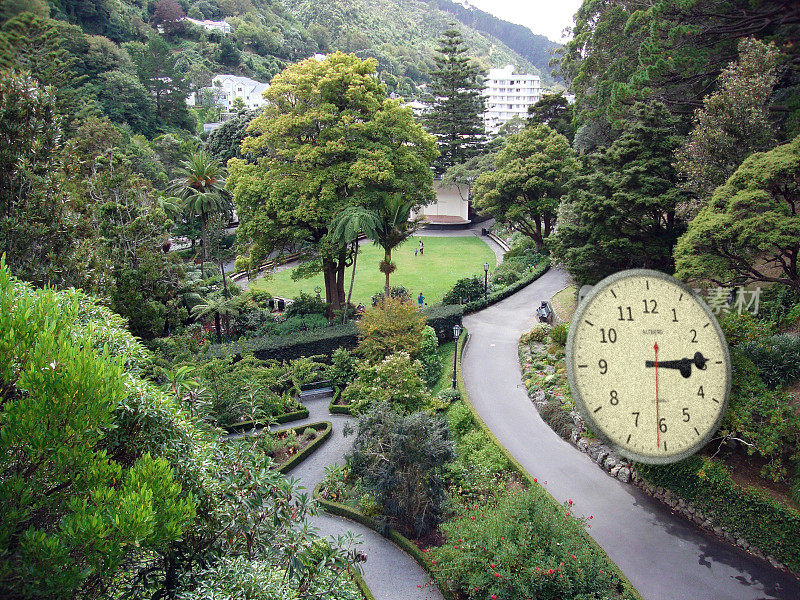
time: **3:14:31**
